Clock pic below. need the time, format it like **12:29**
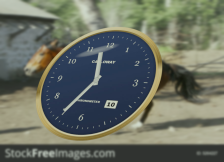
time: **11:35**
